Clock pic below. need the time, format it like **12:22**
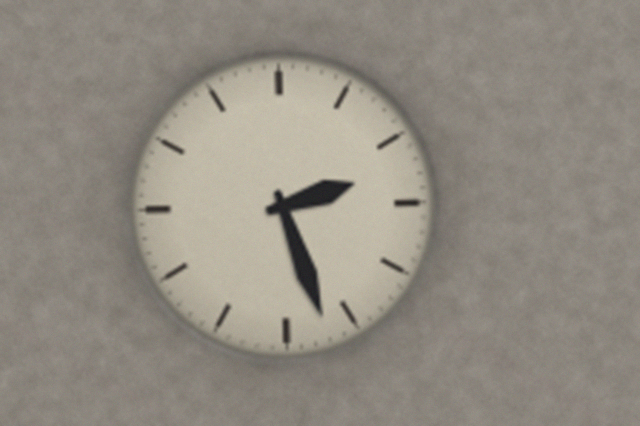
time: **2:27**
